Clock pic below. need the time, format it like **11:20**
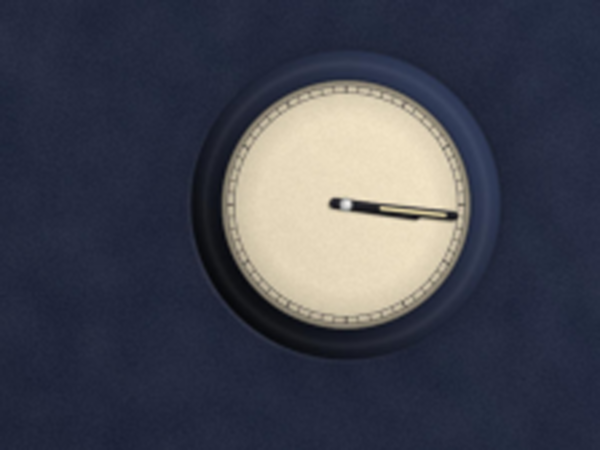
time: **3:16**
